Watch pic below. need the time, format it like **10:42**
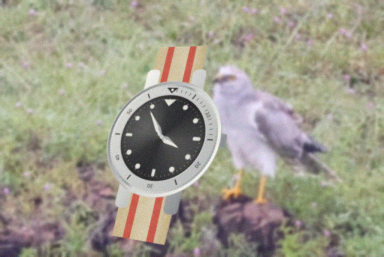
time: **3:54**
